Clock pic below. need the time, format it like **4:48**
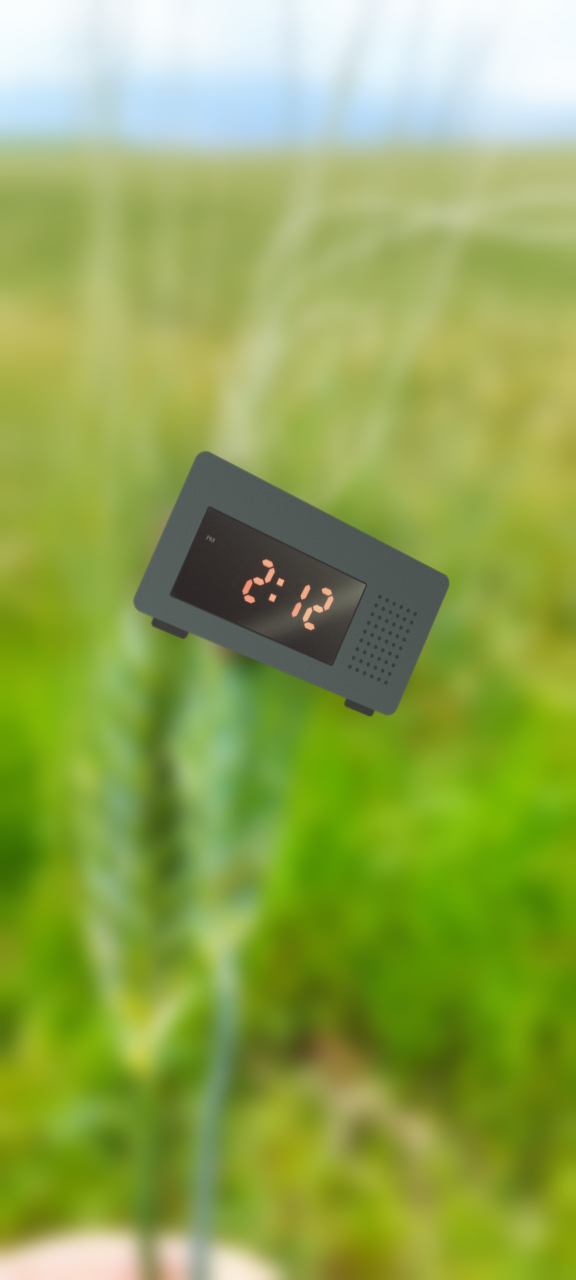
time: **2:12**
